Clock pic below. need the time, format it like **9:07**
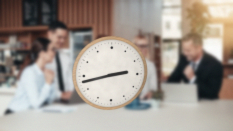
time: **2:43**
